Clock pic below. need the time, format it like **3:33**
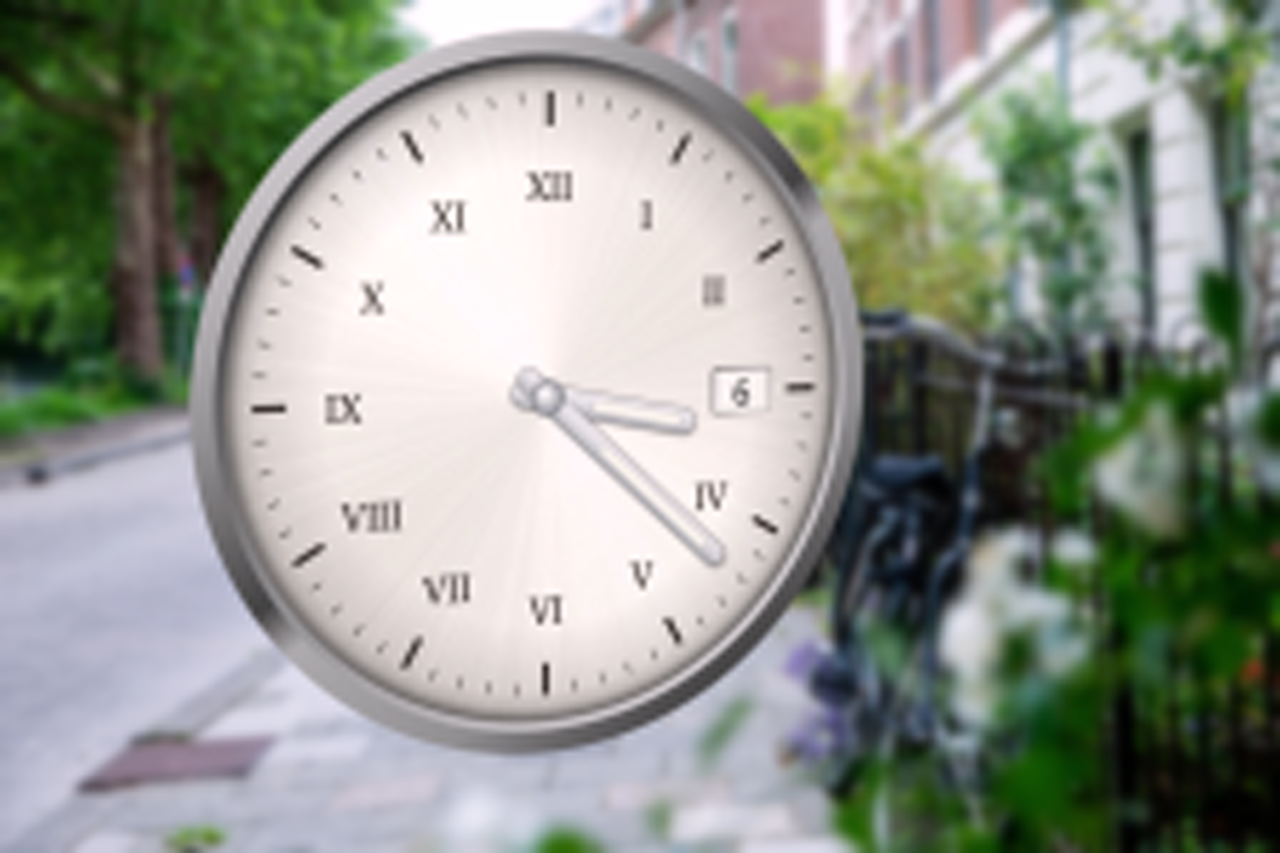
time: **3:22**
